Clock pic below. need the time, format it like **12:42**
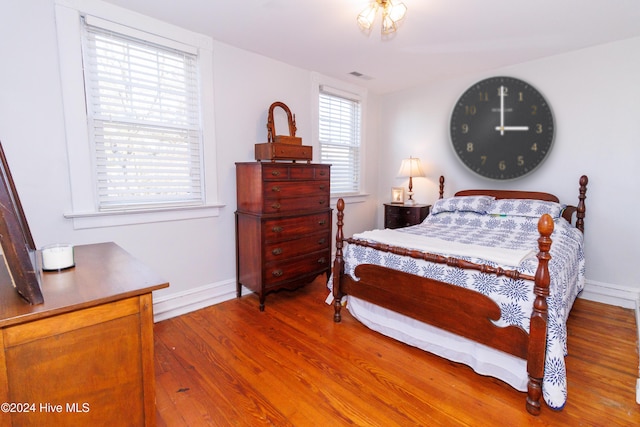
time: **3:00**
